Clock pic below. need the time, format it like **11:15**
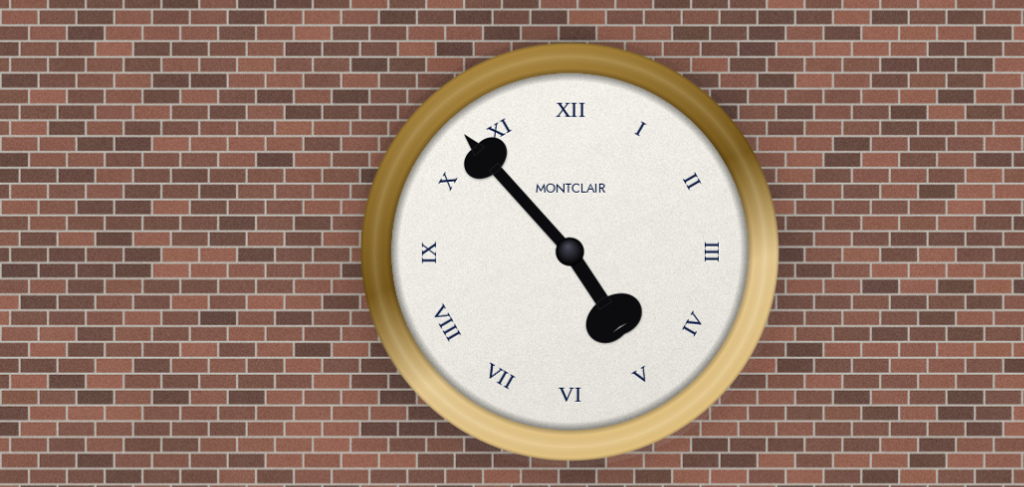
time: **4:53**
